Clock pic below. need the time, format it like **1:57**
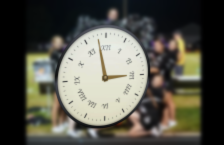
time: **2:58**
